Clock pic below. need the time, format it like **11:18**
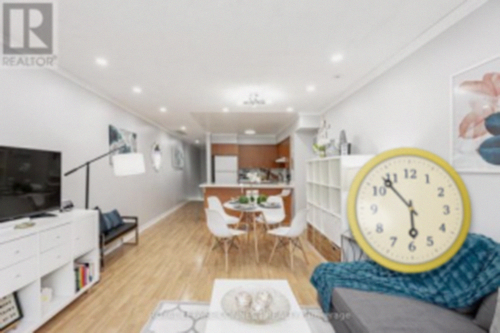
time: **5:53**
